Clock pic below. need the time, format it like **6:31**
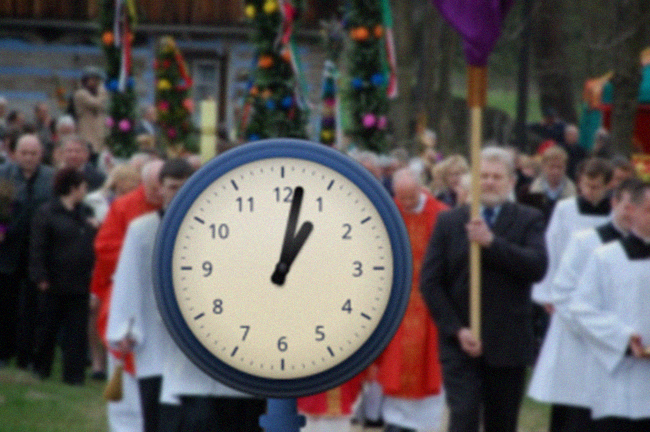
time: **1:02**
